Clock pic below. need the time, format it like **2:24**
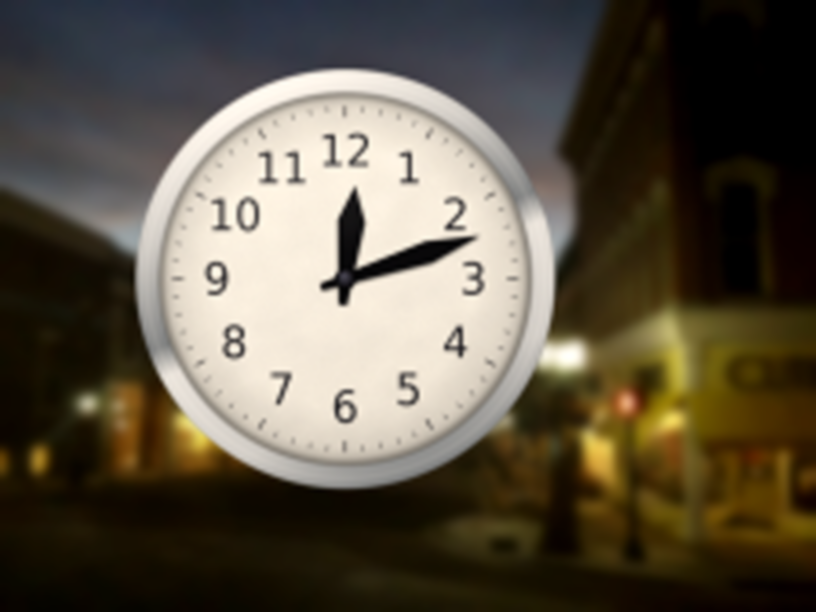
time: **12:12**
